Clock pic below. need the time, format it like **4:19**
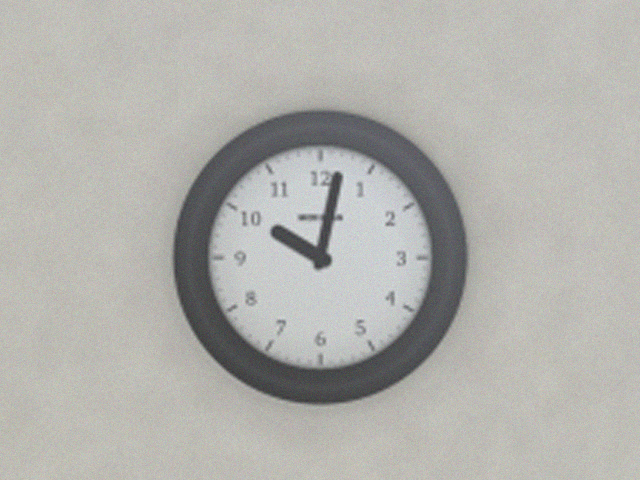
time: **10:02**
